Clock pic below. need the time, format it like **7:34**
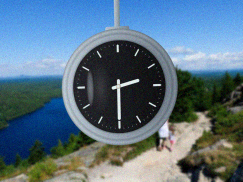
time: **2:30**
